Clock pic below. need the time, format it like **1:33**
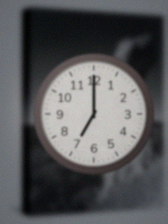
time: **7:00**
